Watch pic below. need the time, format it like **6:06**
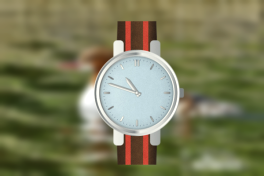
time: **10:48**
